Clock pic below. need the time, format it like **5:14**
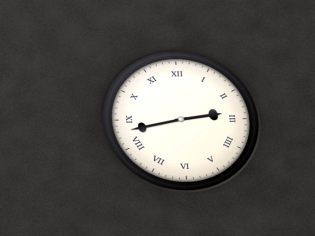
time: **2:43**
